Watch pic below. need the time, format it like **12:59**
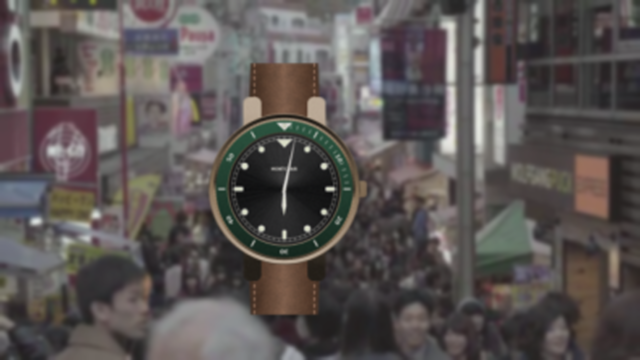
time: **6:02**
